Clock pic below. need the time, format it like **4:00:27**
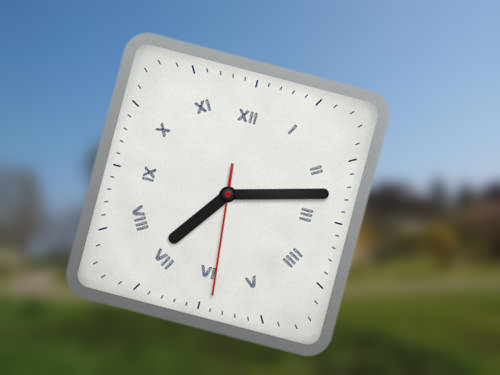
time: **7:12:29**
